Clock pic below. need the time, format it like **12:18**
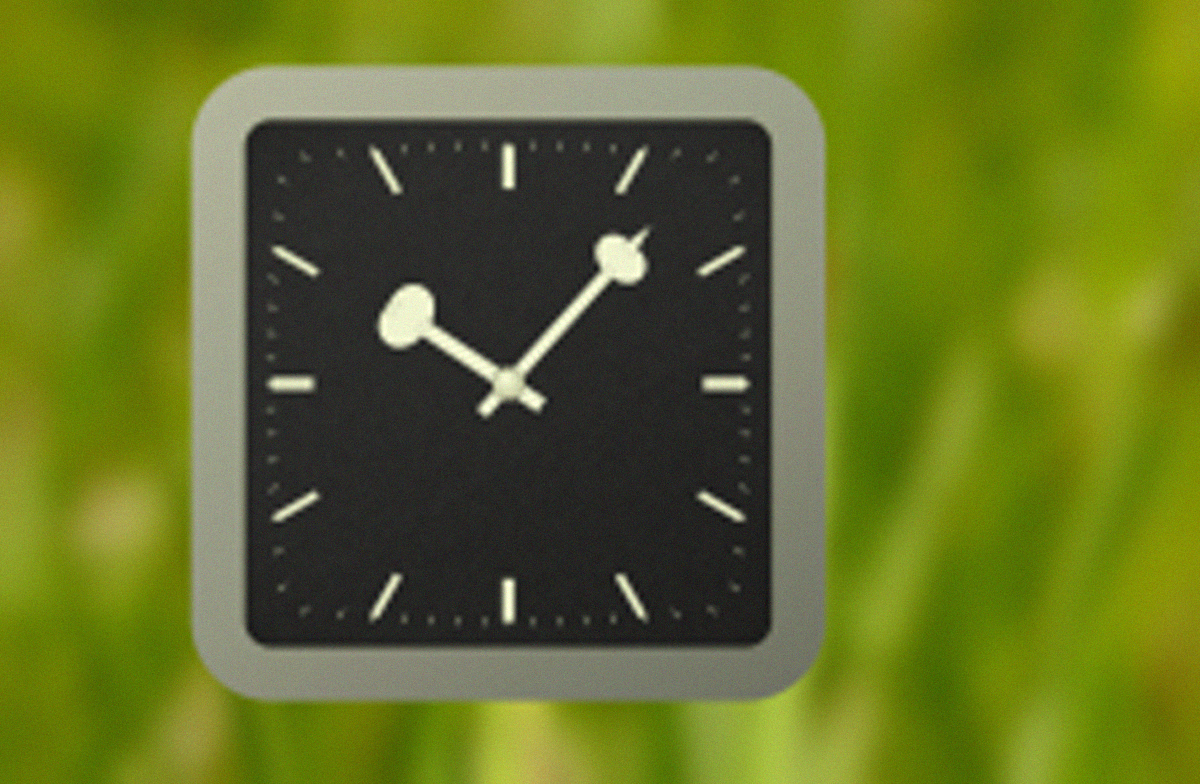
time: **10:07**
